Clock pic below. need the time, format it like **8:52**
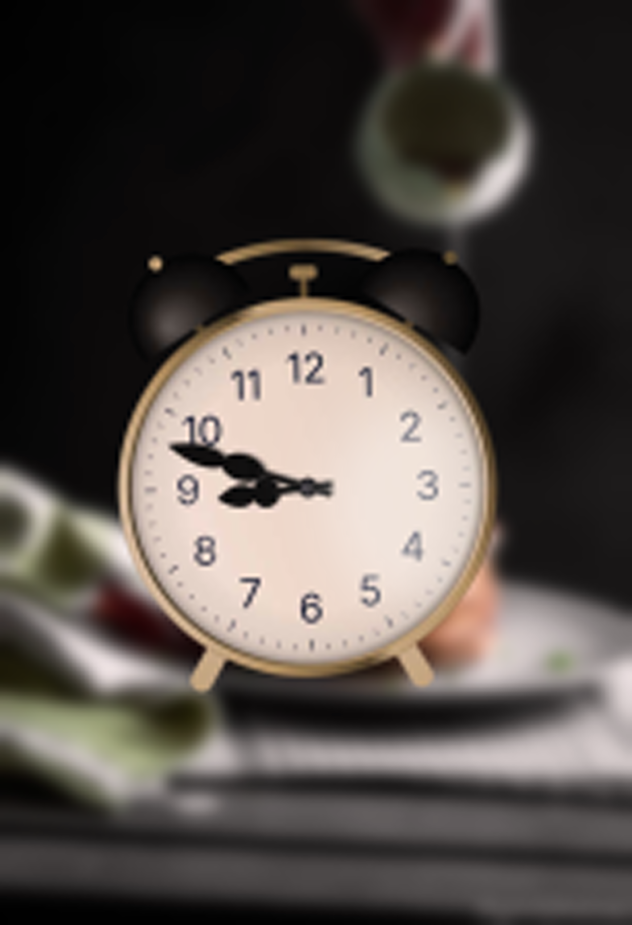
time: **8:48**
